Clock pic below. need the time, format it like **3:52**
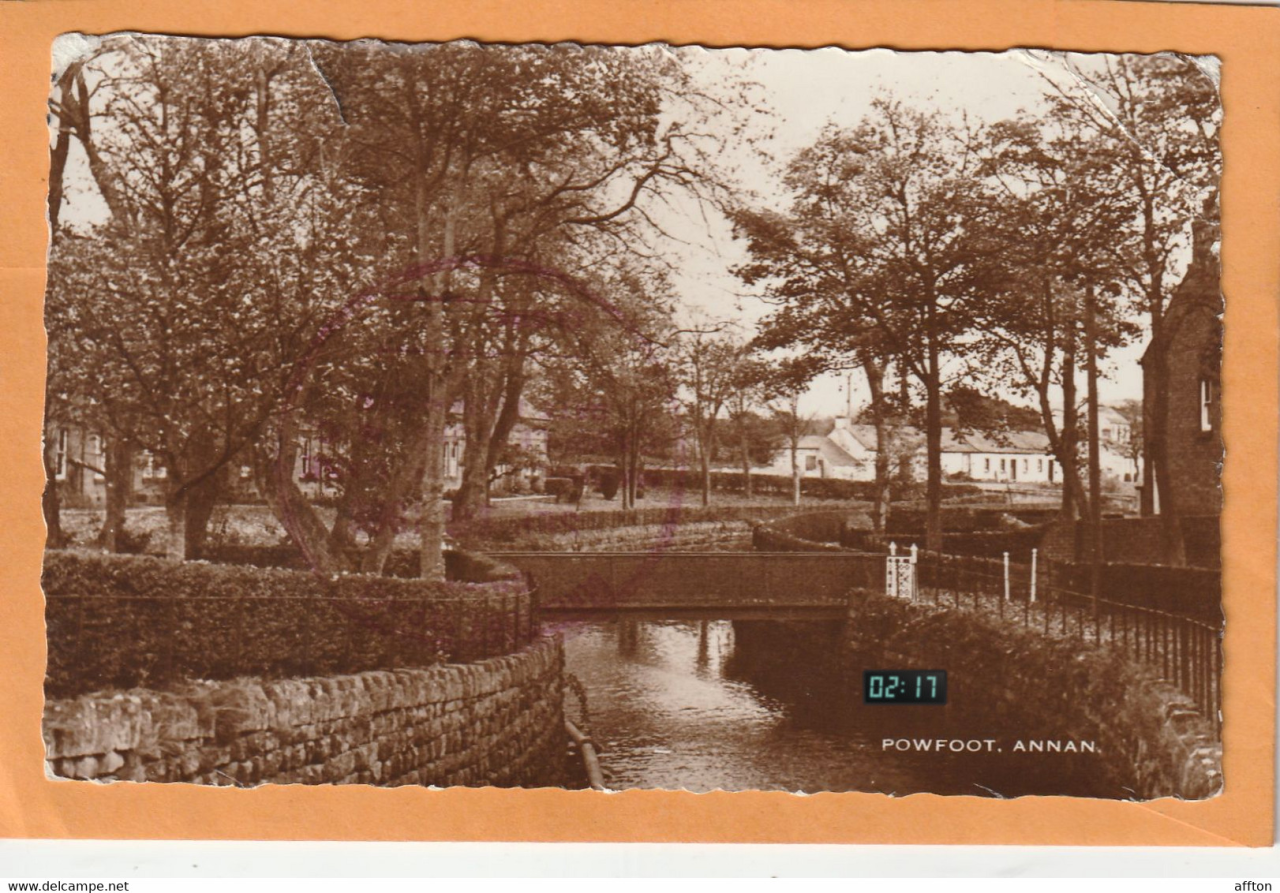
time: **2:17**
